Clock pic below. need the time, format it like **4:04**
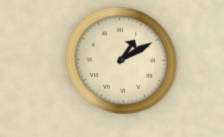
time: **1:10**
